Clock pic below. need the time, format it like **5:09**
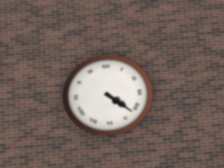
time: **4:22**
